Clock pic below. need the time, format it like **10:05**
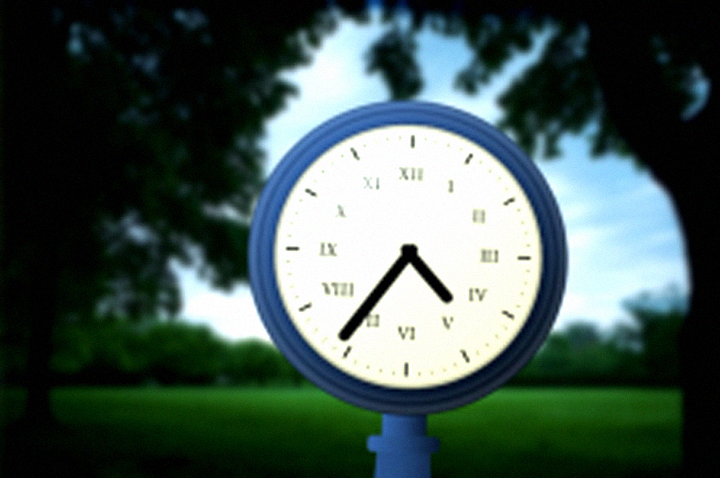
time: **4:36**
